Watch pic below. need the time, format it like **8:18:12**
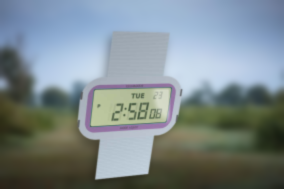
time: **2:58:08**
